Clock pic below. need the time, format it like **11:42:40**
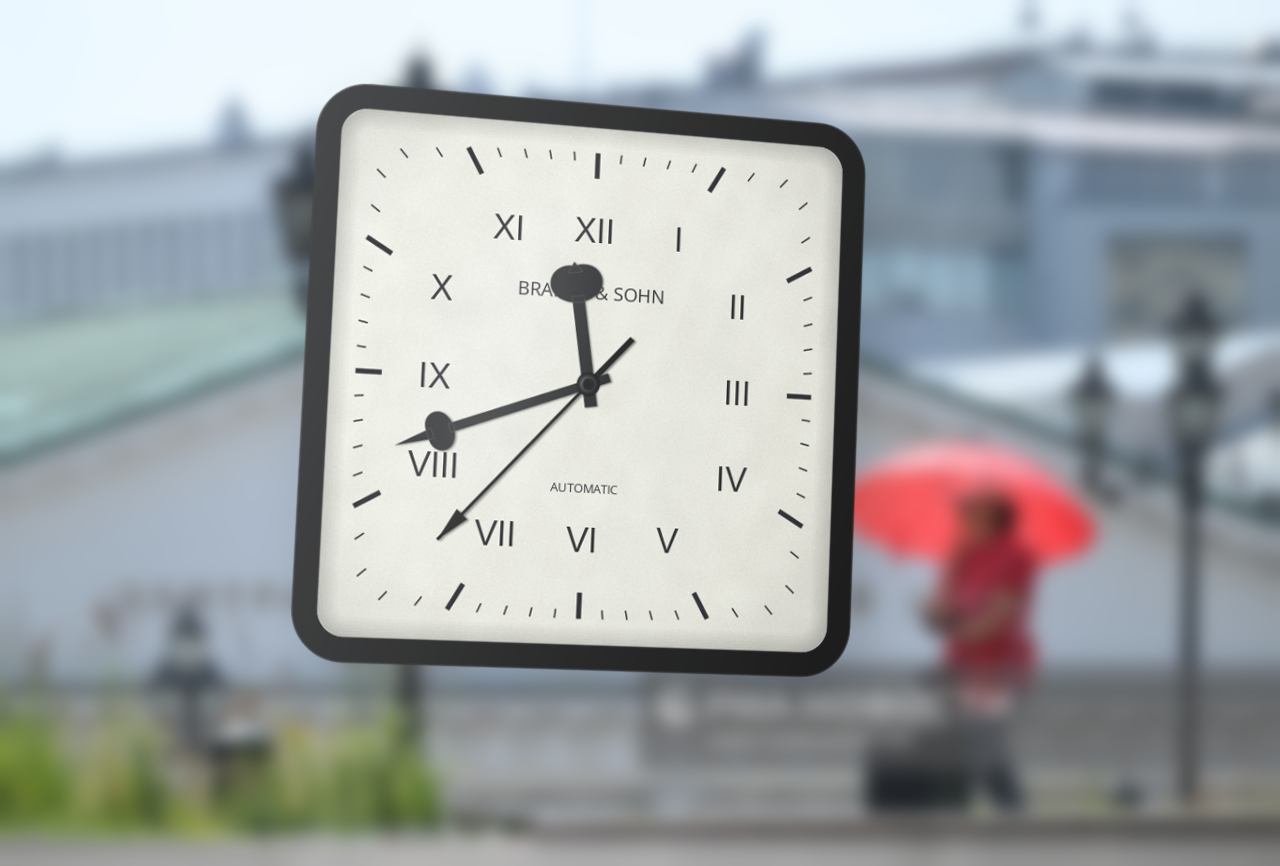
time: **11:41:37**
